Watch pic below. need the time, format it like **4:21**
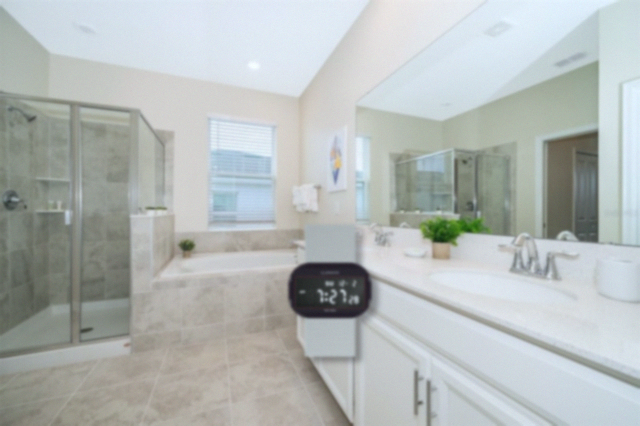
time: **7:27**
